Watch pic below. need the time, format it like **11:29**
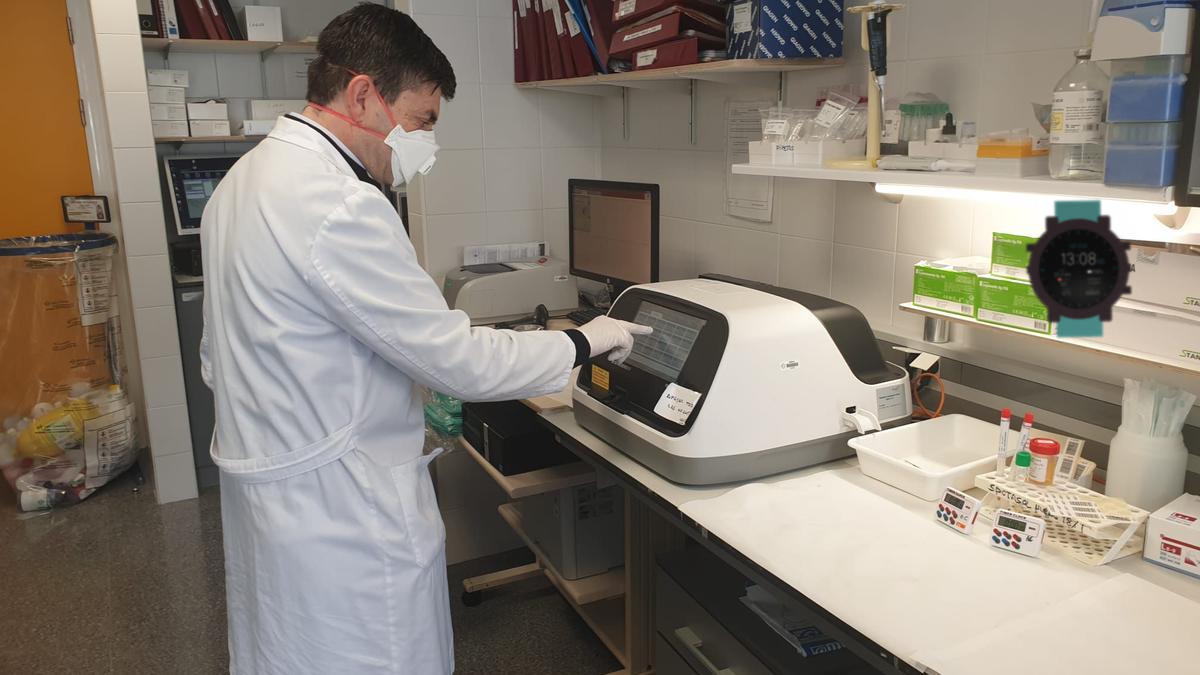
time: **13:08**
